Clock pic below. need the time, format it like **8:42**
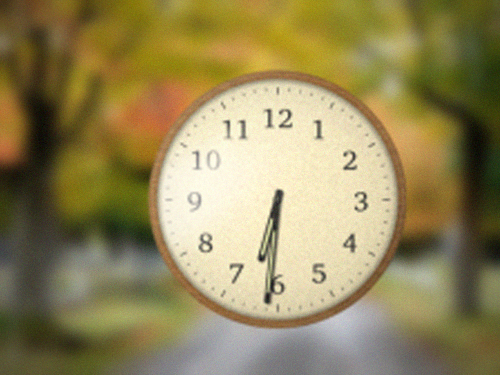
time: **6:31**
